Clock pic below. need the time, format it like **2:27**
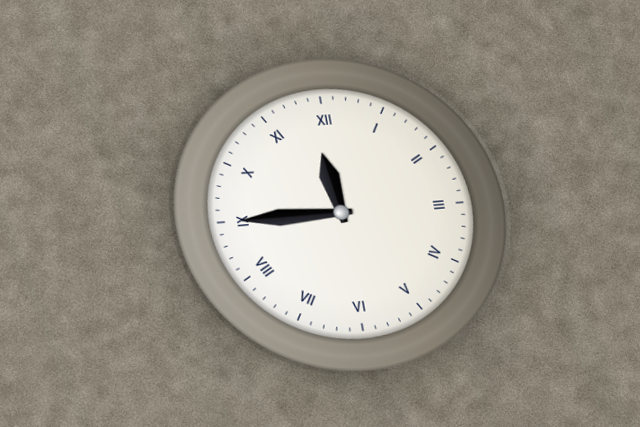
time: **11:45**
